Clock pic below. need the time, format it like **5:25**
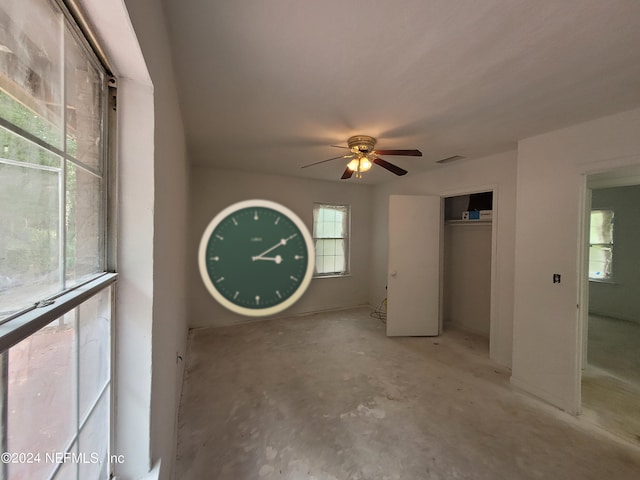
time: **3:10**
